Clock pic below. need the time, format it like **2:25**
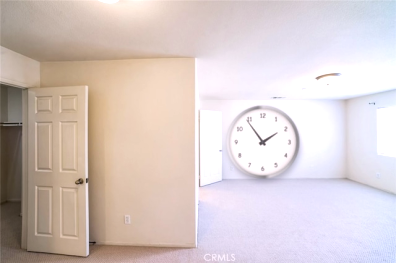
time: **1:54**
